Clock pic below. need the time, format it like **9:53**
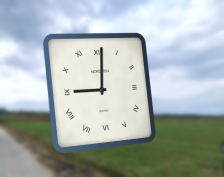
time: **9:01**
